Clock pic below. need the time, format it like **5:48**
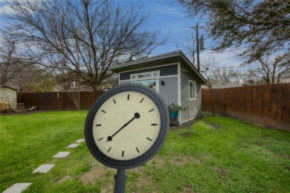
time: **1:38**
